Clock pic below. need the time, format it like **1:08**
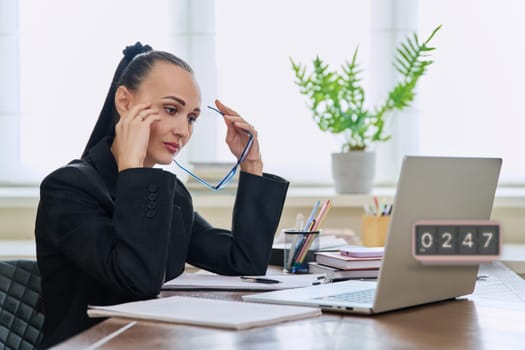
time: **2:47**
